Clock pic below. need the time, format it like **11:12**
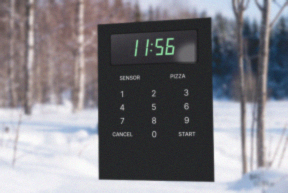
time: **11:56**
